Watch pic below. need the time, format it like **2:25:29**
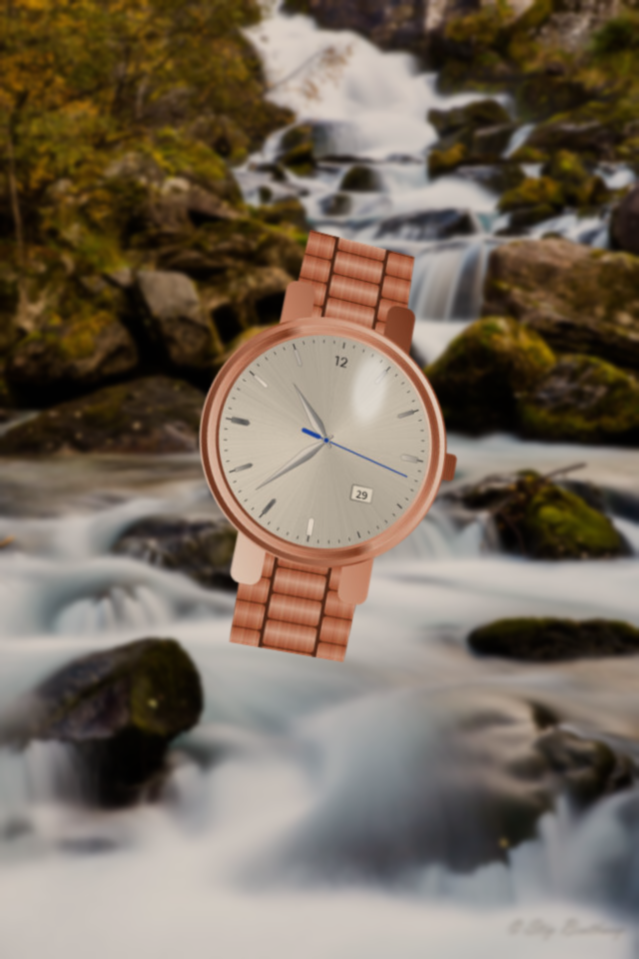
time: **10:37:17**
